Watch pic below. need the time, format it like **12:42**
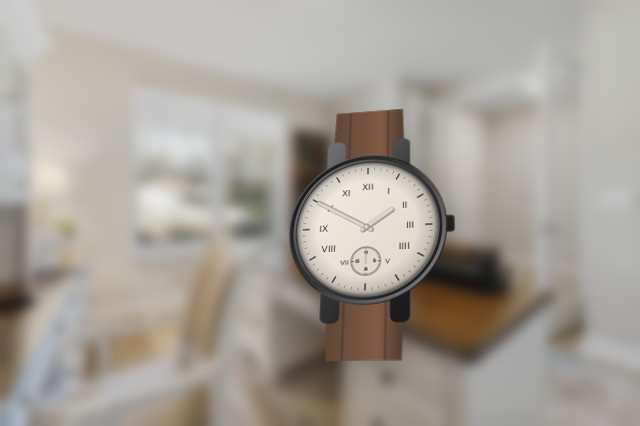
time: **1:50**
